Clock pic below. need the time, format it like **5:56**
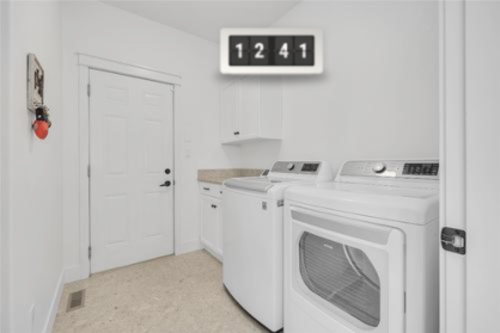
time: **12:41**
